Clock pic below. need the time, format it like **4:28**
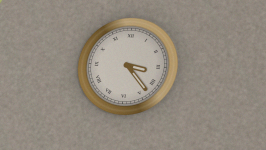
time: **3:23**
